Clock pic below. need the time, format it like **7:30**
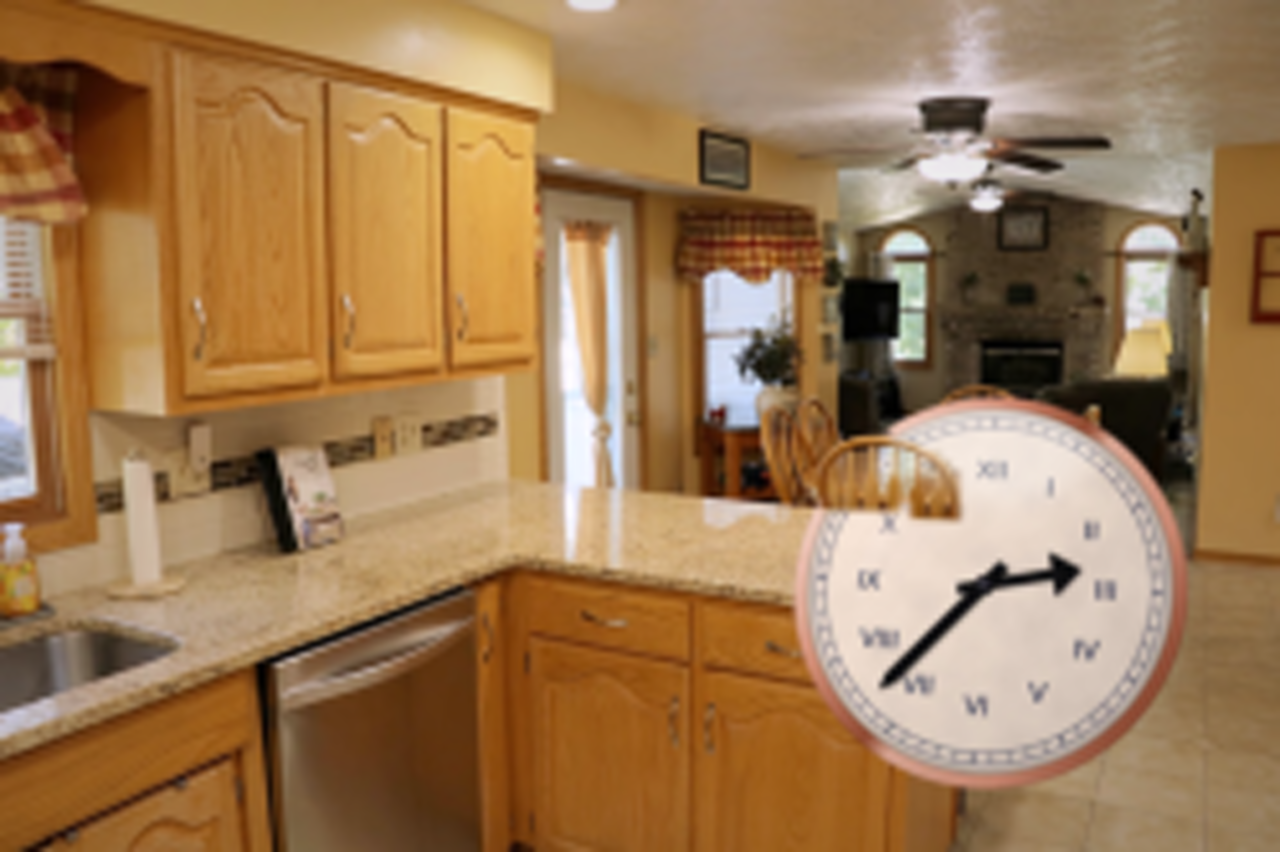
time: **2:37**
